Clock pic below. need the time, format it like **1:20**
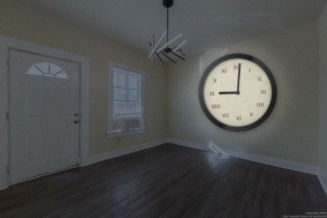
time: **9:01**
